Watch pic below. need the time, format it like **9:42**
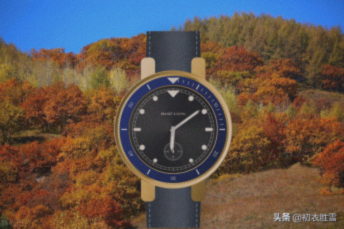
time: **6:09**
